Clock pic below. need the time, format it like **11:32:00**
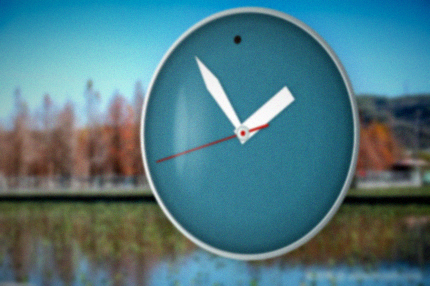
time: **1:54:43**
